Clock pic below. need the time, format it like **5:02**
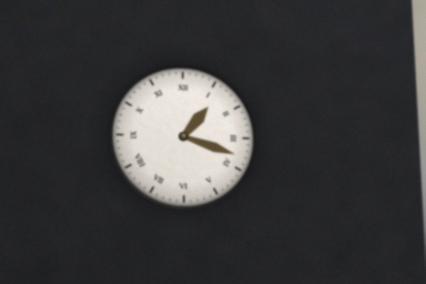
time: **1:18**
